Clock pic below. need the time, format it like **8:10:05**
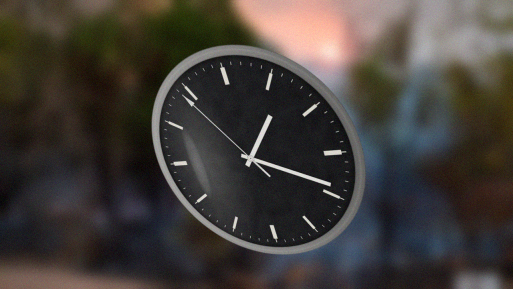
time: **1:18:54**
